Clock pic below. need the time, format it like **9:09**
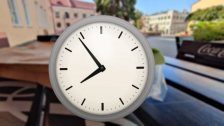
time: **7:54**
